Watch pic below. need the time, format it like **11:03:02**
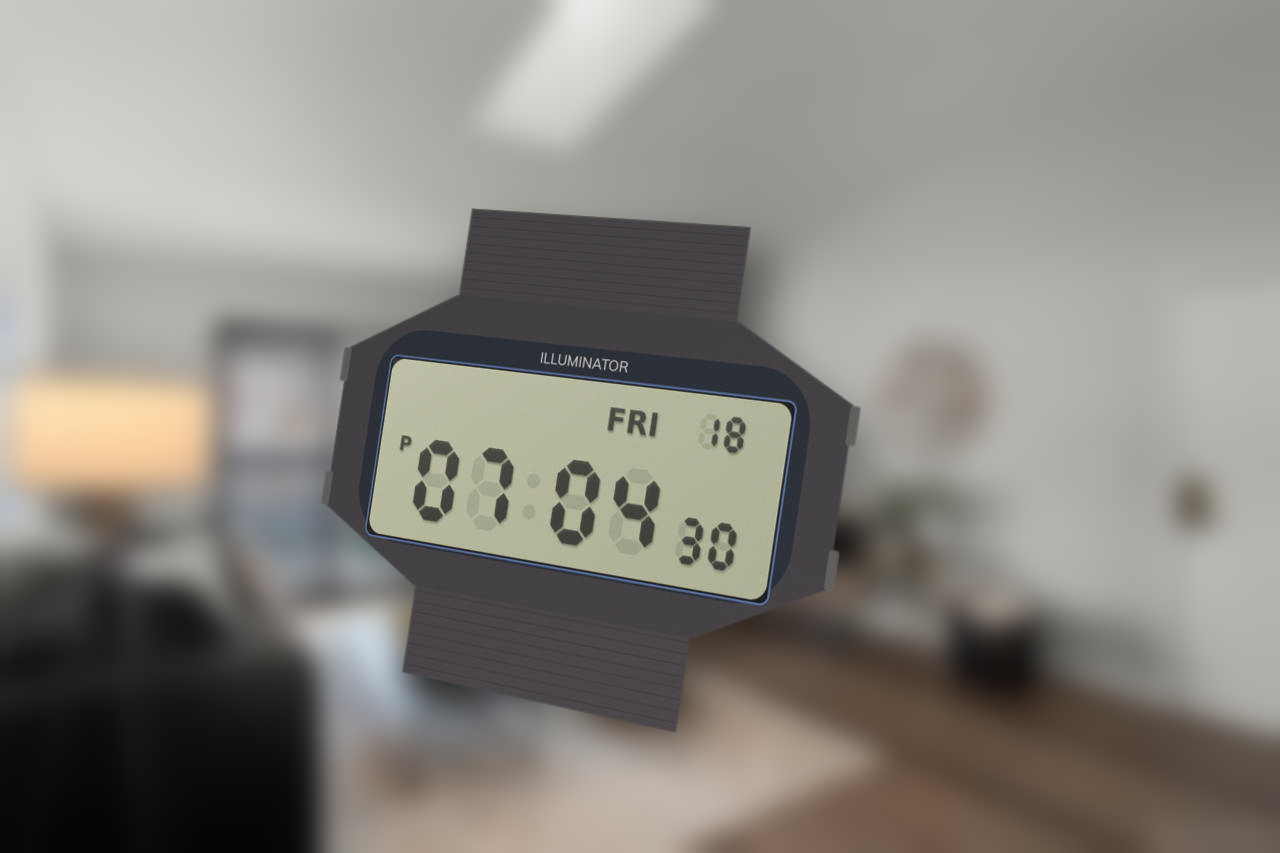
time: **7:04:30**
